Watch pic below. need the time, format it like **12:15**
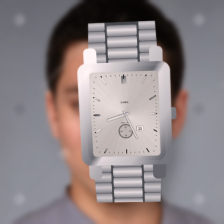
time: **8:26**
